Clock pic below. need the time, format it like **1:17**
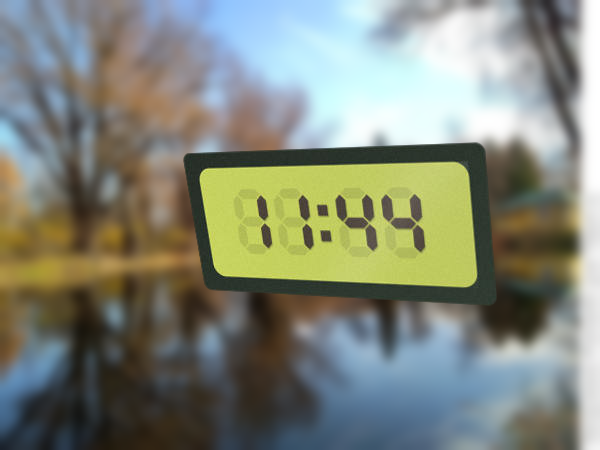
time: **11:44**
